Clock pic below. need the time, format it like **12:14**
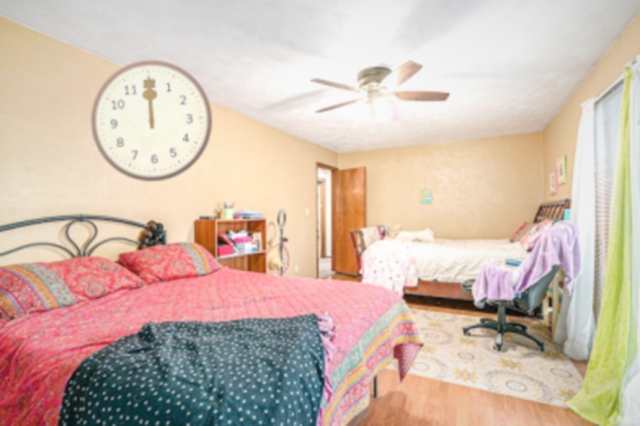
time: **12:00**
